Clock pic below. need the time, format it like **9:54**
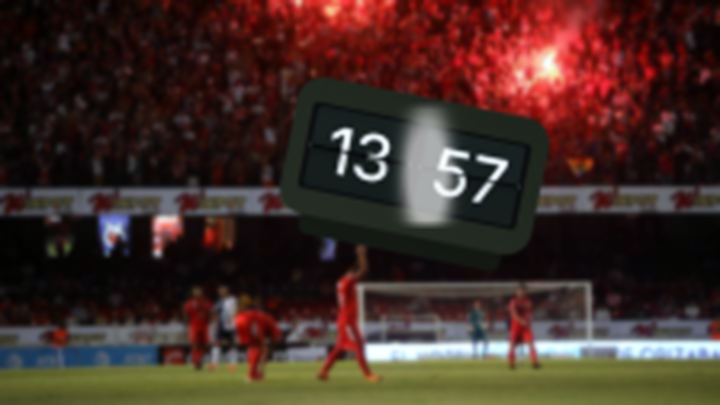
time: **13:57**
